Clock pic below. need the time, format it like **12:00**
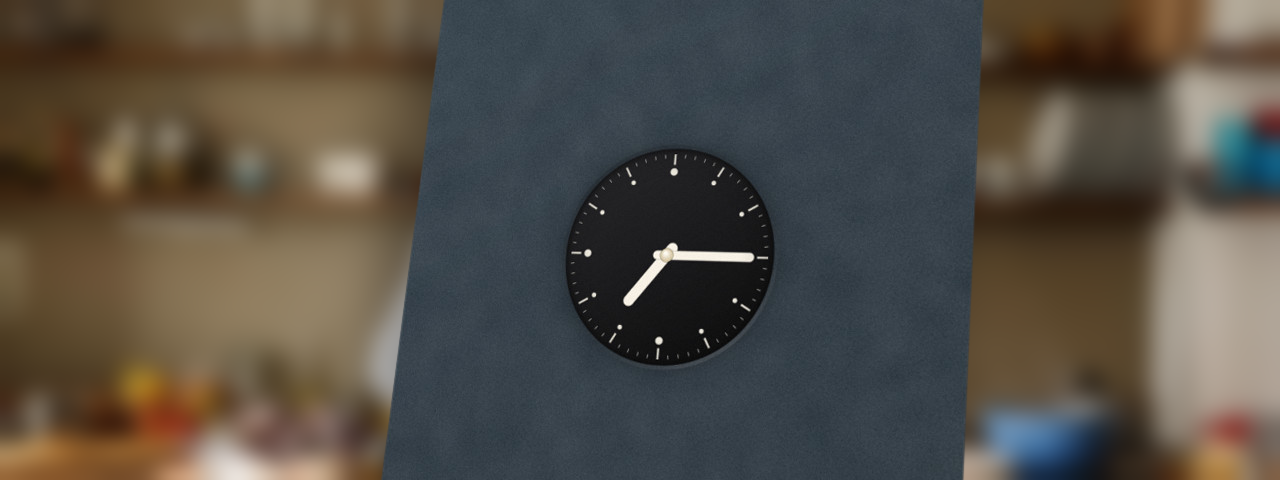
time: **7:15**
